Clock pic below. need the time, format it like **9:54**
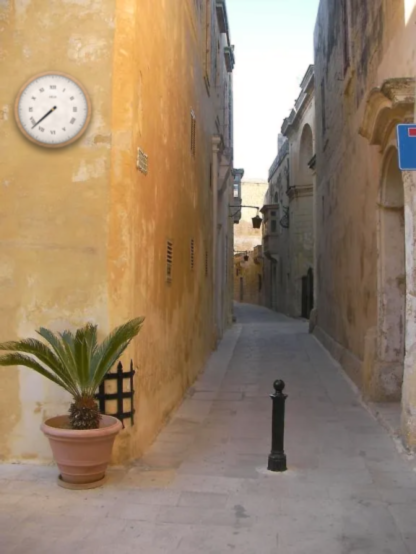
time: **7:38**
